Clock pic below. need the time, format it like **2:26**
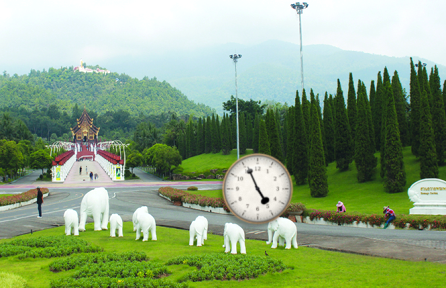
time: **4:56**
